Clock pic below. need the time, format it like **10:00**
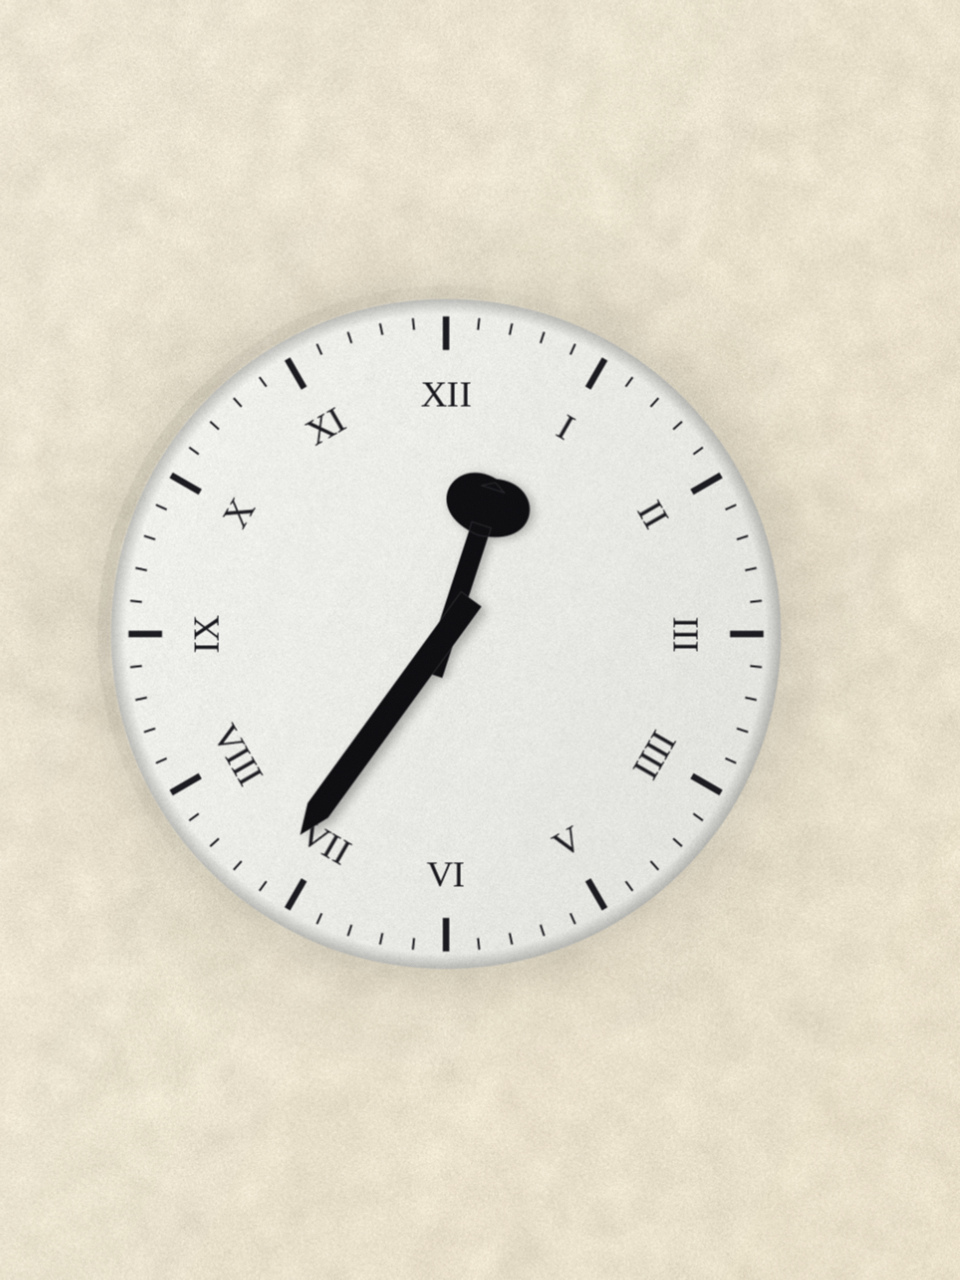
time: **12:36**
